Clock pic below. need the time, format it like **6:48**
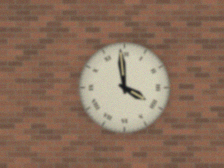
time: **3:59**
